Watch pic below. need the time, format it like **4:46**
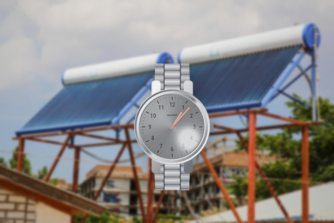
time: **1:07**
